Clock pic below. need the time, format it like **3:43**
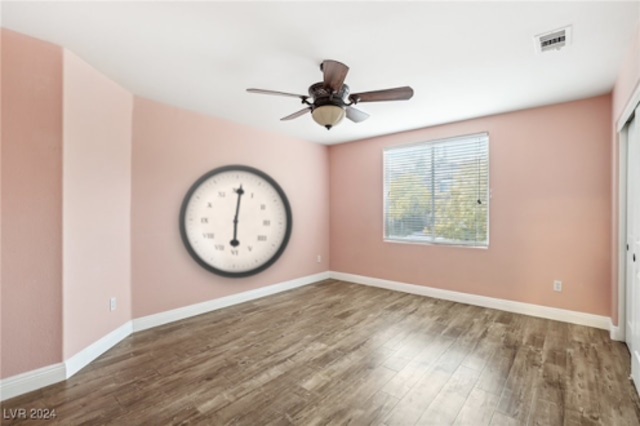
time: **6:01**
